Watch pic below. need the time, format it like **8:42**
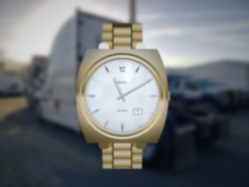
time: **11:10**
